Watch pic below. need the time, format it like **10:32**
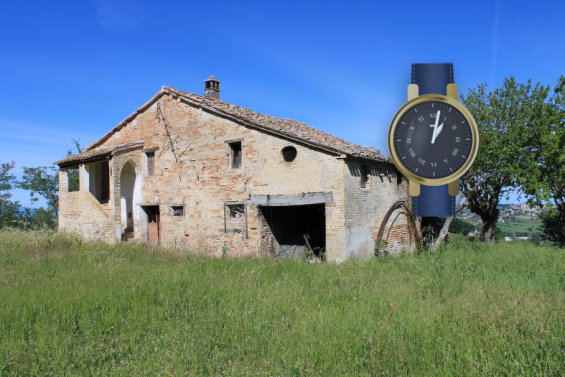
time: **1:02**
